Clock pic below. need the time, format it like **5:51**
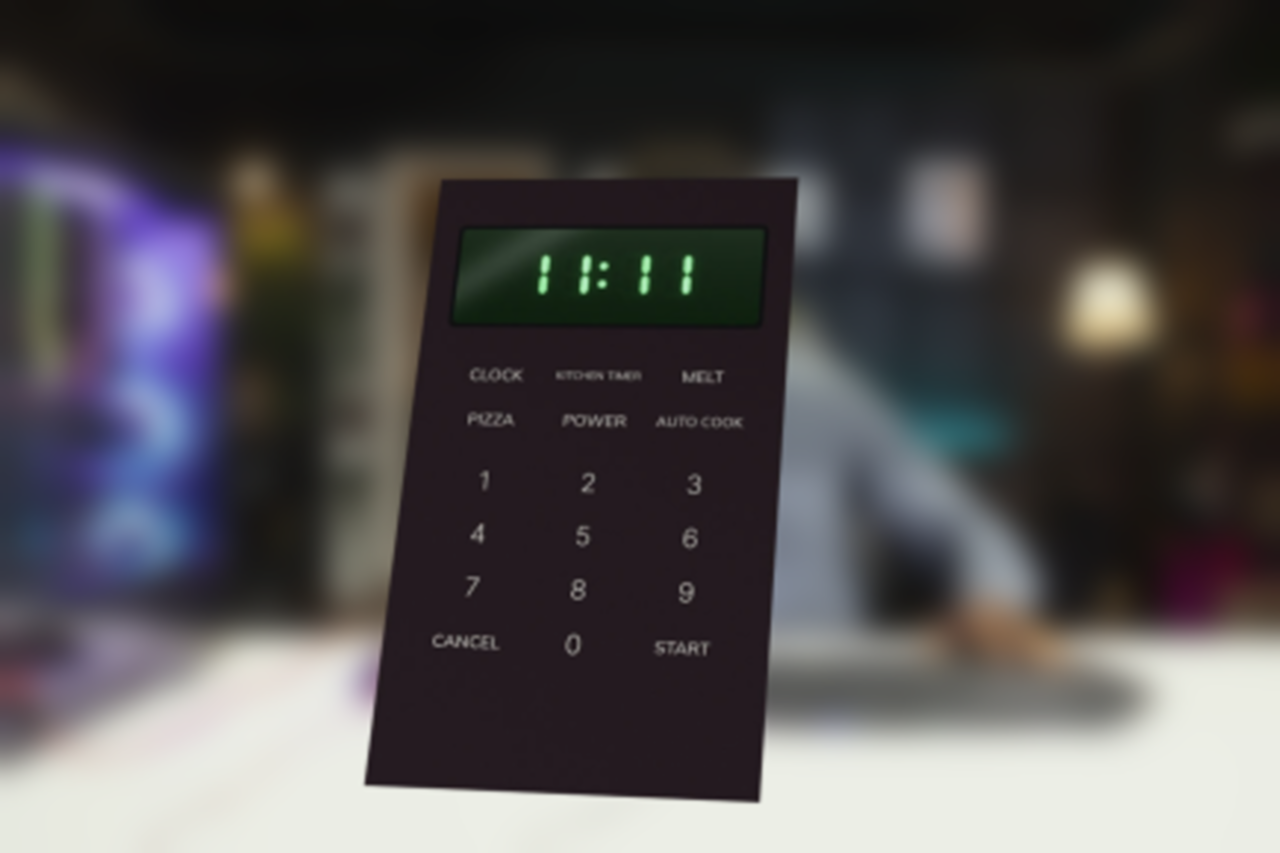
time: **11:11**
